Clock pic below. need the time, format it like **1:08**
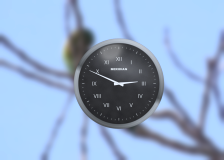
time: **2:49**
